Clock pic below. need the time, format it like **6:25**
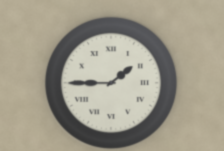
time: **1:45**
